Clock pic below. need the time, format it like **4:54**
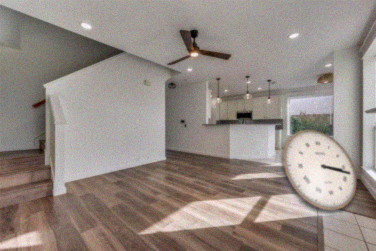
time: **3:17**
